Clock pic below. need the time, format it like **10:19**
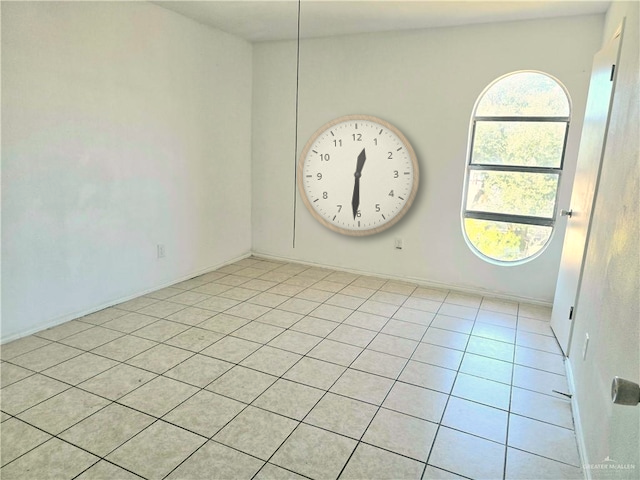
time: **12:31**
